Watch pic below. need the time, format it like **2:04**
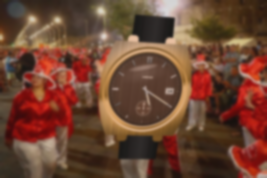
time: **5:20**
